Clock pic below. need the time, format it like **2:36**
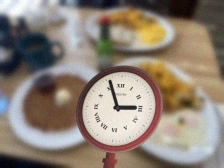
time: **2:56**
